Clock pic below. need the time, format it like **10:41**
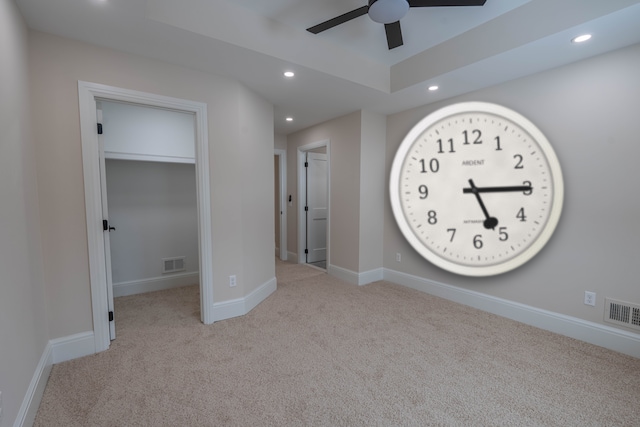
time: **5:15**
